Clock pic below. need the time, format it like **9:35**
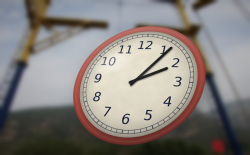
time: **2:06**
